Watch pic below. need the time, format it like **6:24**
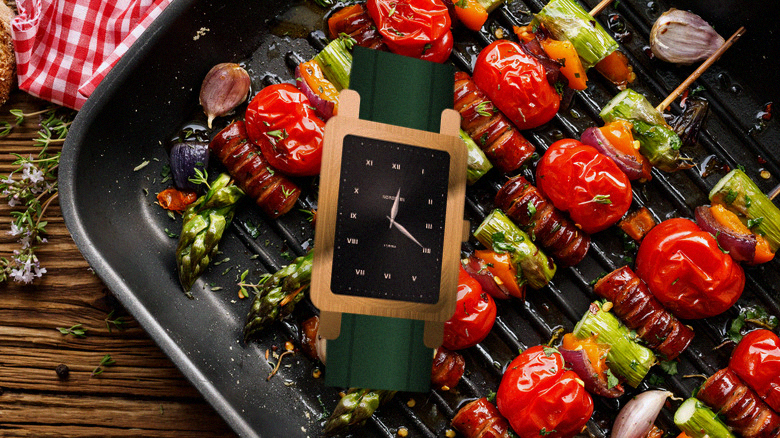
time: **12:20**
